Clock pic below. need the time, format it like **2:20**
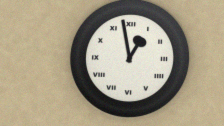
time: **12:58**
